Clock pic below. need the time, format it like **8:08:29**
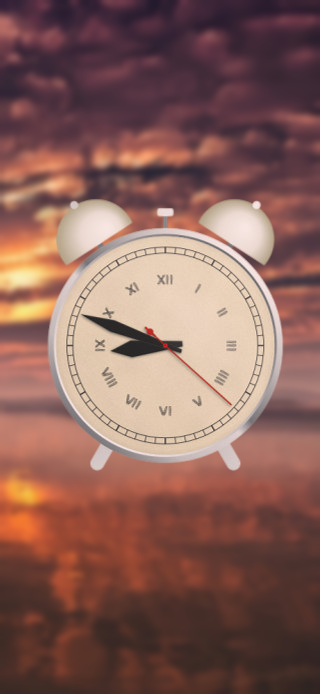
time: **8:48:22**
